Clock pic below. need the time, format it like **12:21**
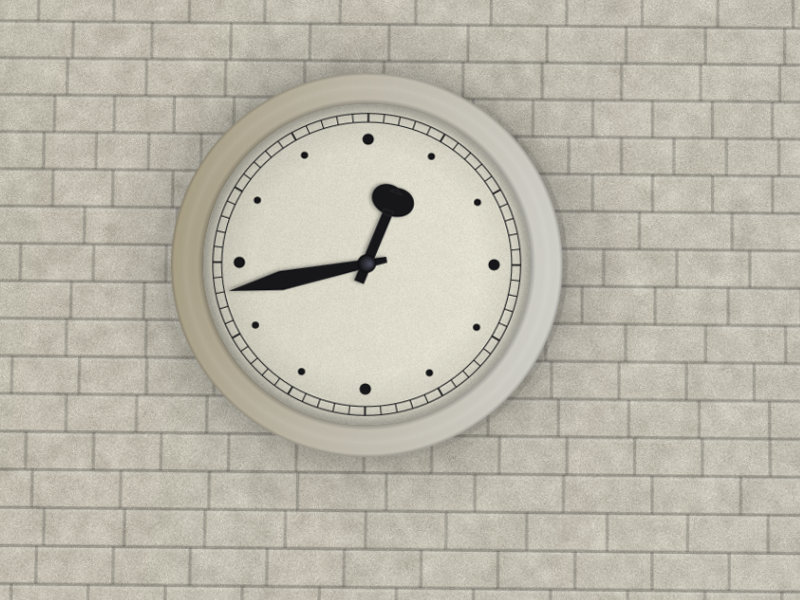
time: **12:43**
